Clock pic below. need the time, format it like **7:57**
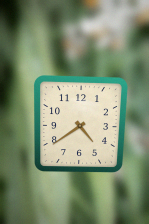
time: **4:39**
